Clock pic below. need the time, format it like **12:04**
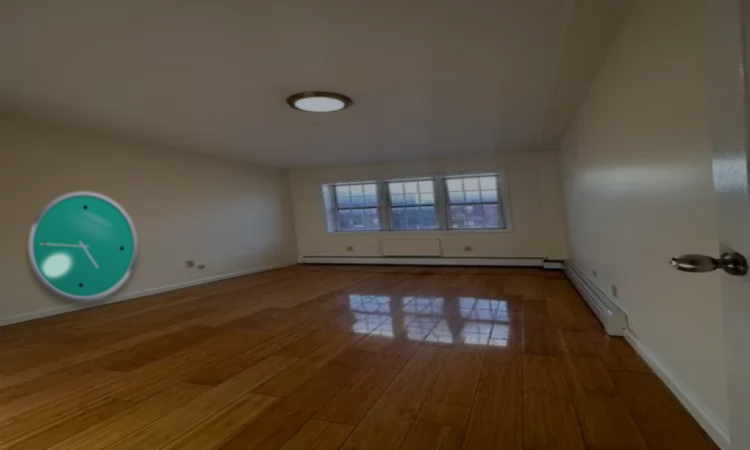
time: **4:45**
